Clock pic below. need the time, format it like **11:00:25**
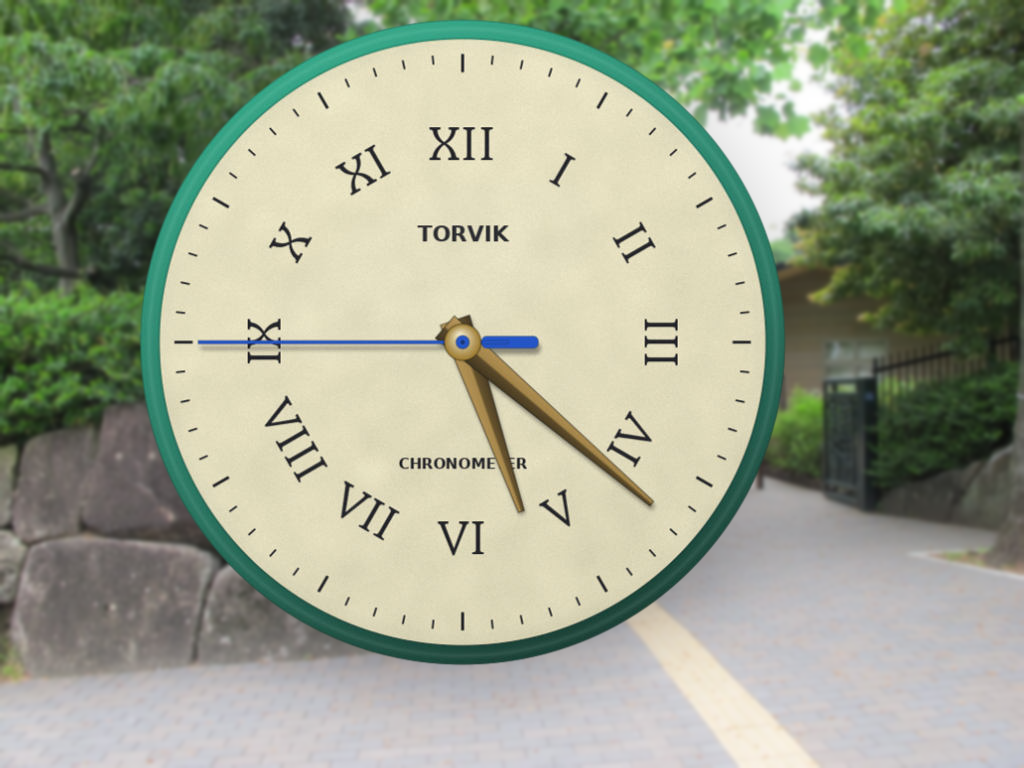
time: **5:21:45**
